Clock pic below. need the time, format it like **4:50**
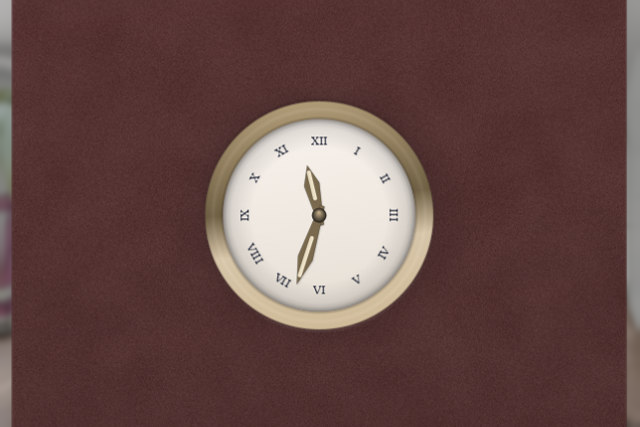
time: **11:33**
